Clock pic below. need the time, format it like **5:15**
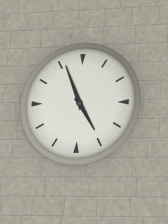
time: **4:56**
